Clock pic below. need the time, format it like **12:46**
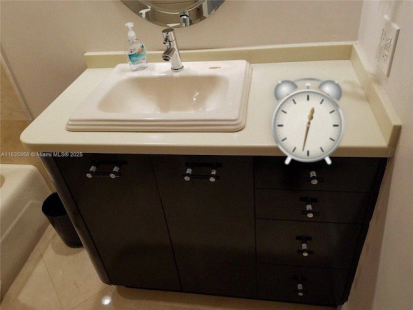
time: **12:32**
